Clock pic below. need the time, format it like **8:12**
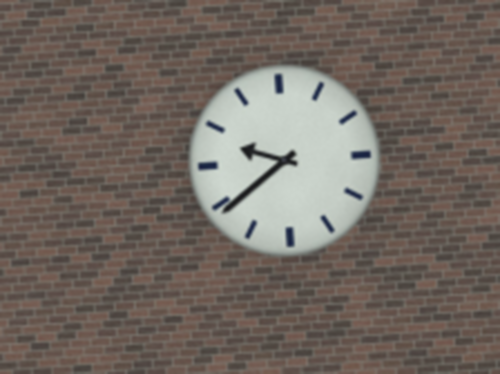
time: **9:39**
